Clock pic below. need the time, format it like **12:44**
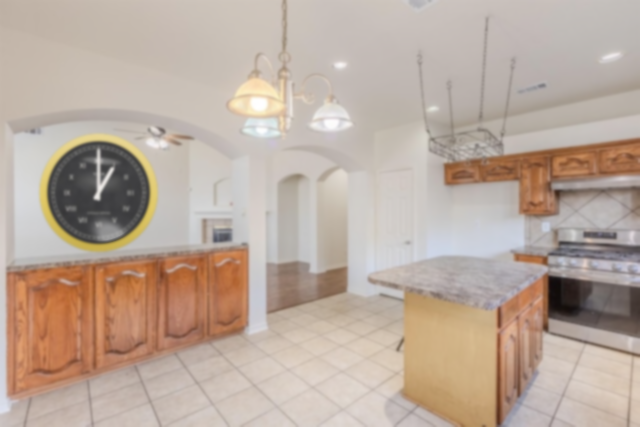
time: **1:00**
